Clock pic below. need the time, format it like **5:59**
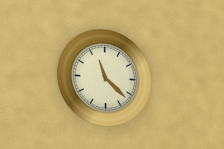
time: **11:22**
